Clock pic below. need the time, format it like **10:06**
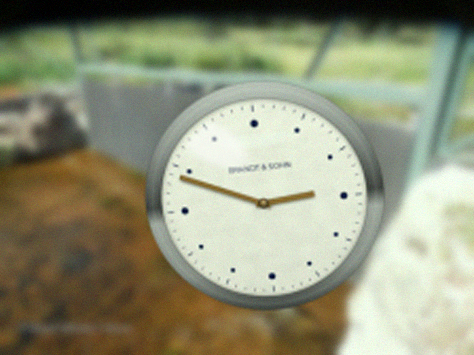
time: **2:49**
